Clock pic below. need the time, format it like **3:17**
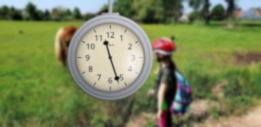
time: **11:27**
